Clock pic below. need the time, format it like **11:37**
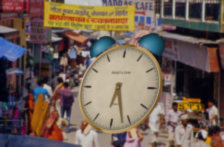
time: **6:27**
